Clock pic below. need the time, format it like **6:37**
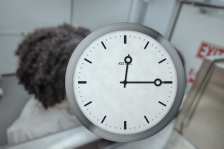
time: **12:15**
